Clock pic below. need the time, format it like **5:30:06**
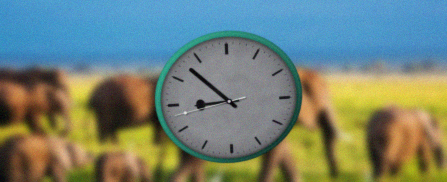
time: **8:52:43**
